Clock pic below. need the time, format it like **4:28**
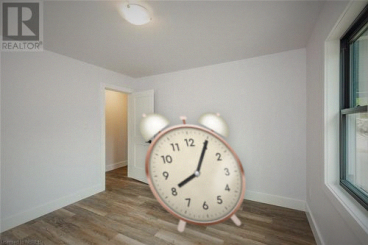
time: **8:05**
